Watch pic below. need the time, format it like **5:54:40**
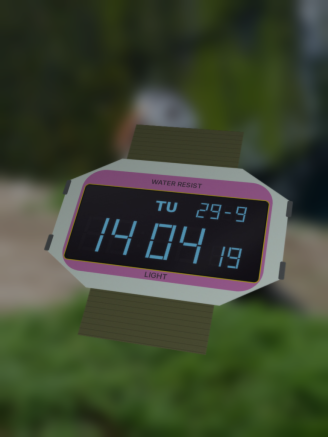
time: **14:04:19**
